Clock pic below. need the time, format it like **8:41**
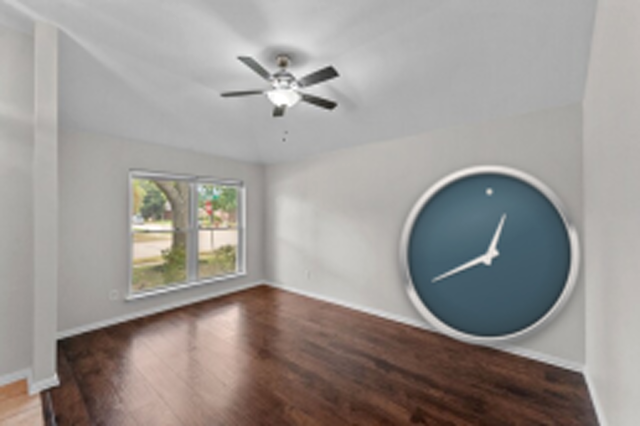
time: **12:41**
